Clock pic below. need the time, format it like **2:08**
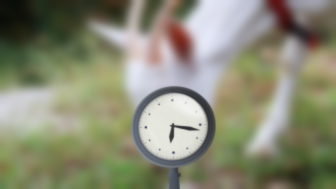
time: **6:17**
